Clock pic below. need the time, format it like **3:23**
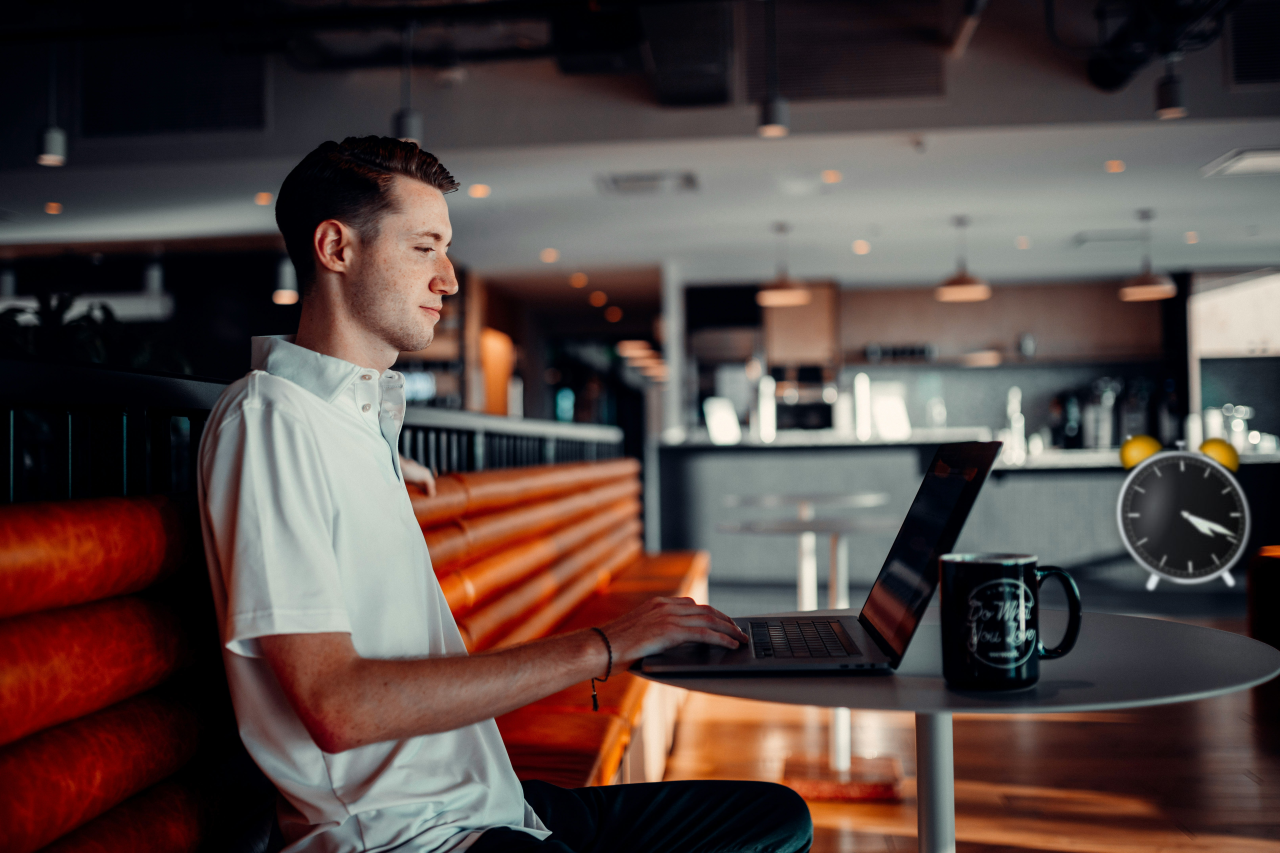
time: **4:19**
